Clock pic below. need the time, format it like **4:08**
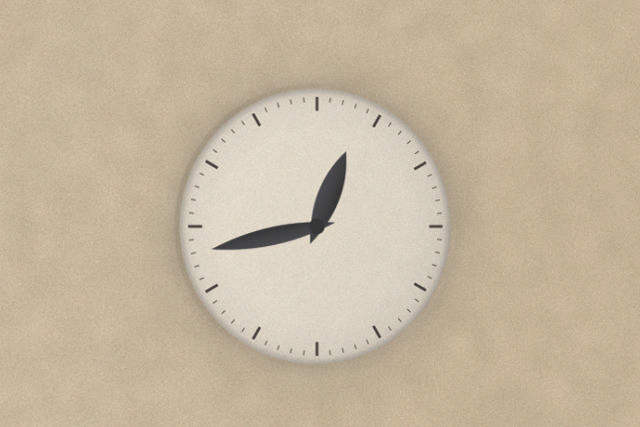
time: **12:43**
